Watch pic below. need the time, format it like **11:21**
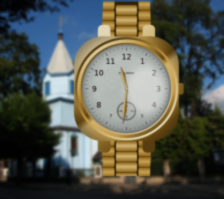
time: **11:31**
